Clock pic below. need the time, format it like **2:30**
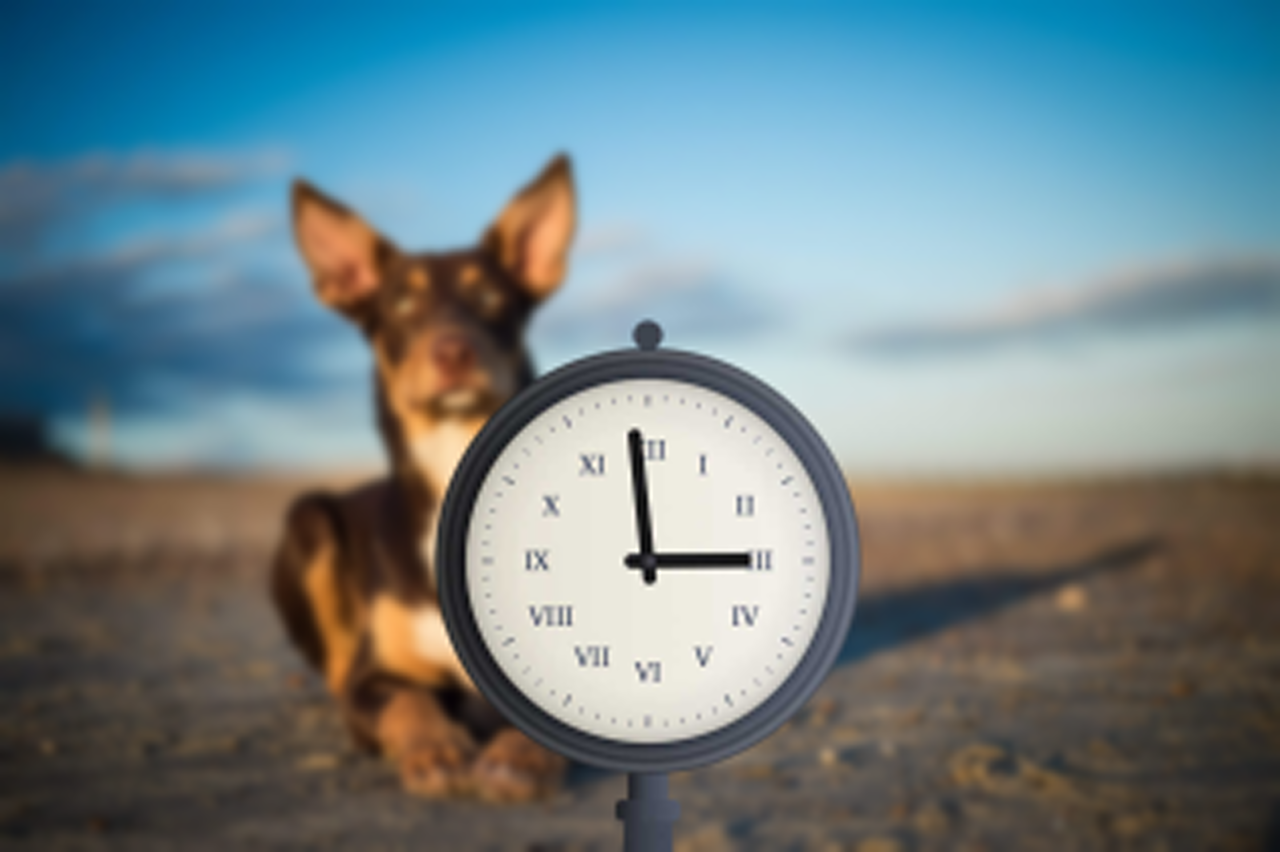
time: **2:59**
